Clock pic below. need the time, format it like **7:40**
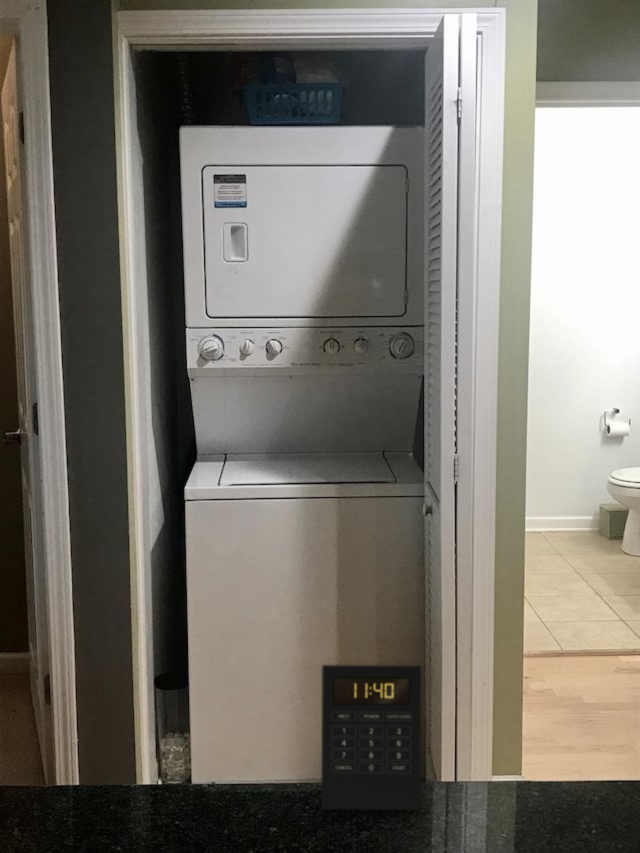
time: **11:40**
